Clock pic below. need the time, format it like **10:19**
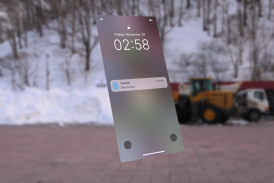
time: **2:58**
